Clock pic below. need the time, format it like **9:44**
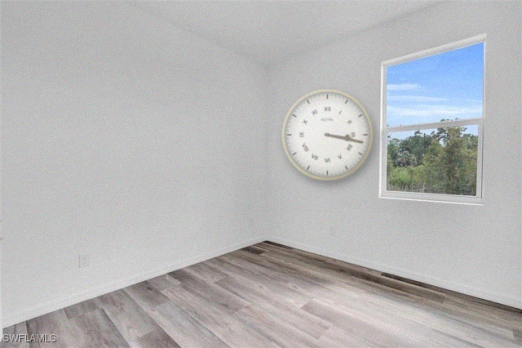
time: **3:17**
